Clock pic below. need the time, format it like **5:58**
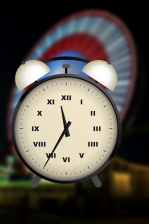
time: **11:35**
